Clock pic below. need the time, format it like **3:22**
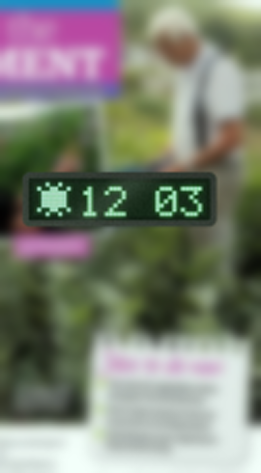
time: **12:03**
